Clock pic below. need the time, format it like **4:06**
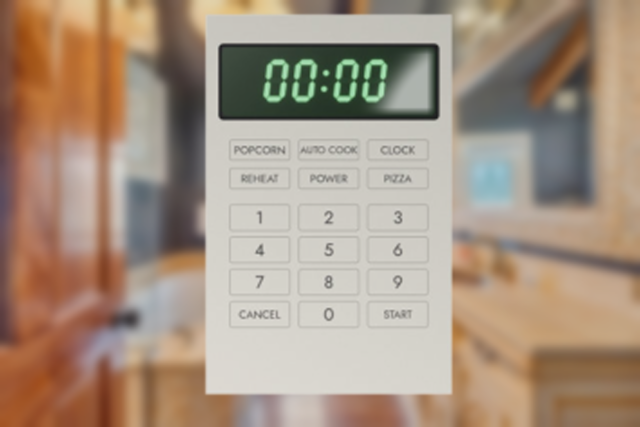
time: **0:00**
